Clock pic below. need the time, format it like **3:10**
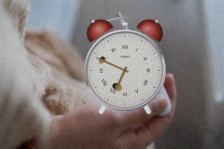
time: **6:49**
